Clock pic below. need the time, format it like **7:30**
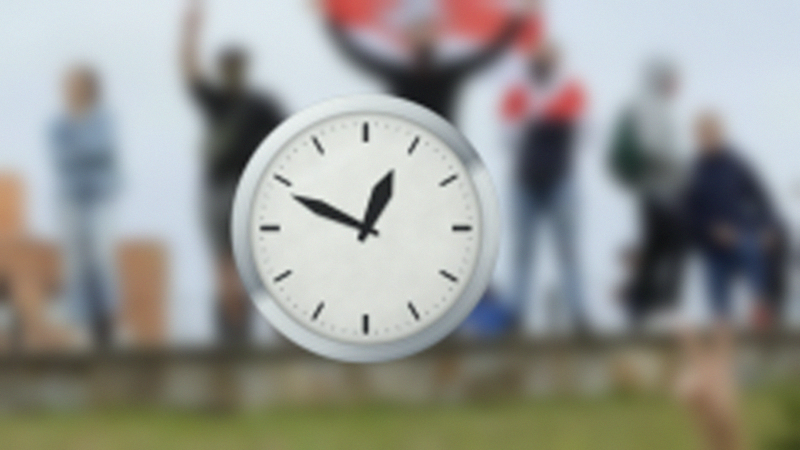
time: **12:49**
